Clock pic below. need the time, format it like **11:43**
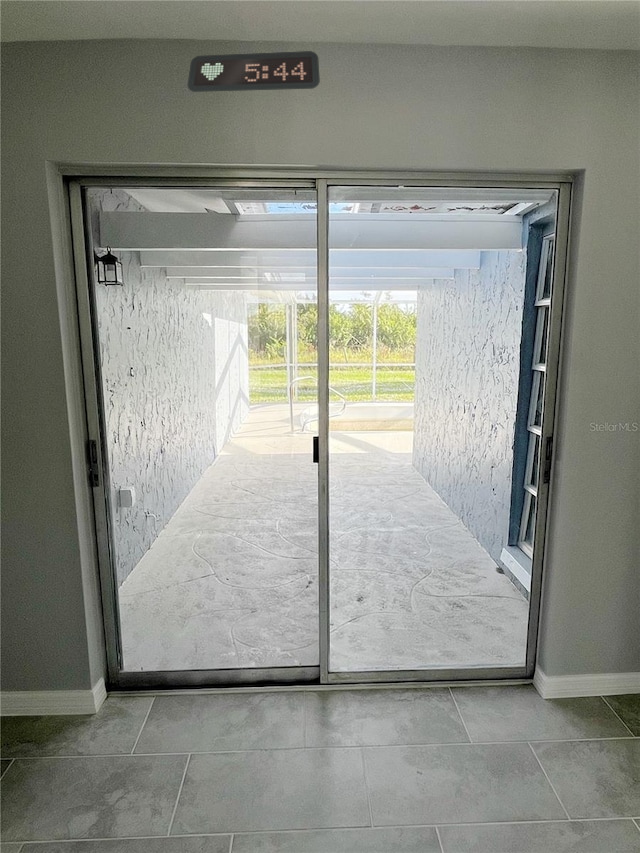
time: **5:44**
